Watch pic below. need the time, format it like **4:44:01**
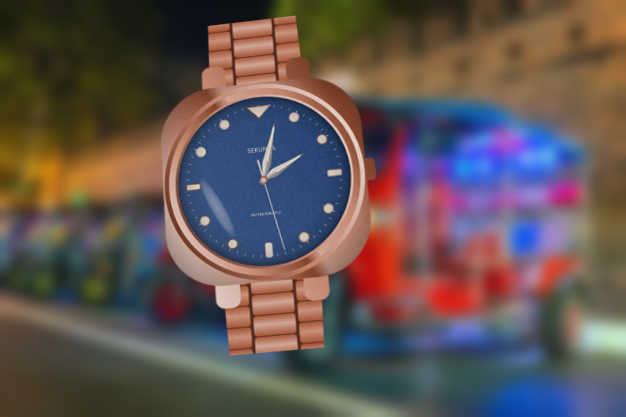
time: **2:02:28**
